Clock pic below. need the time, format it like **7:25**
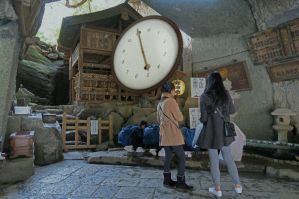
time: **4:55**
